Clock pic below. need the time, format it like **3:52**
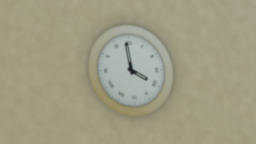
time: **3:59**
